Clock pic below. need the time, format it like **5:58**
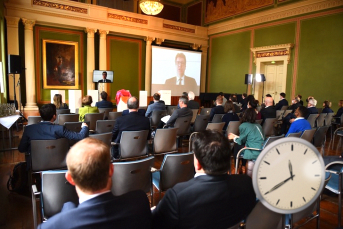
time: **11:40**
